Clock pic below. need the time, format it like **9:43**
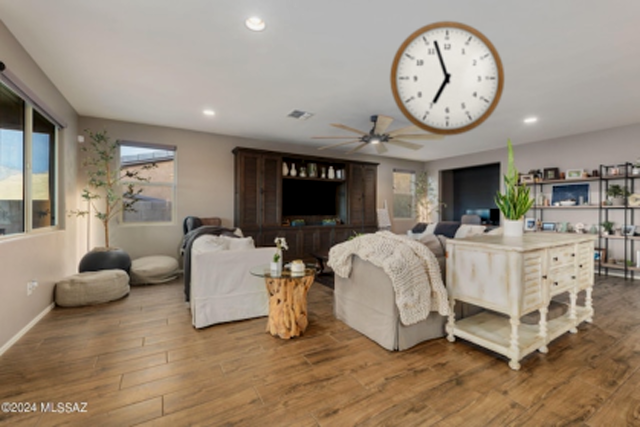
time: **6:57**
